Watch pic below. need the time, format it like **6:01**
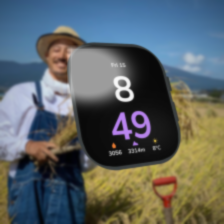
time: **8:49**
